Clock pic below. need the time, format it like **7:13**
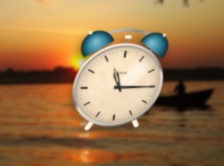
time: **11:15**
